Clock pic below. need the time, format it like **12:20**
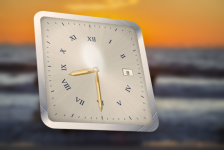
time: **8:30**
